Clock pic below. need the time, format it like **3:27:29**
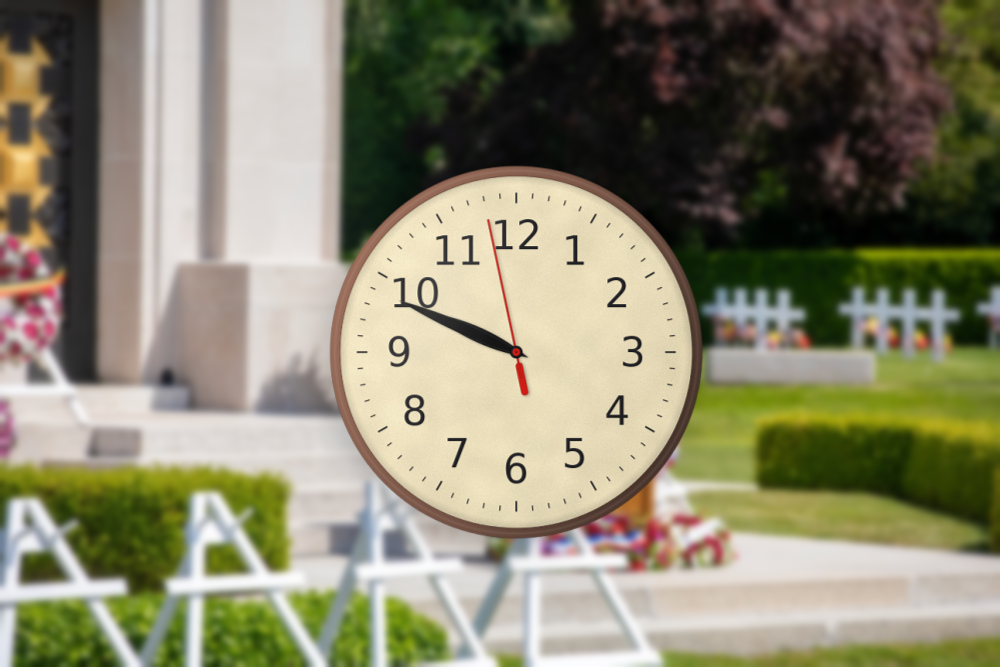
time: **9:48:58**
